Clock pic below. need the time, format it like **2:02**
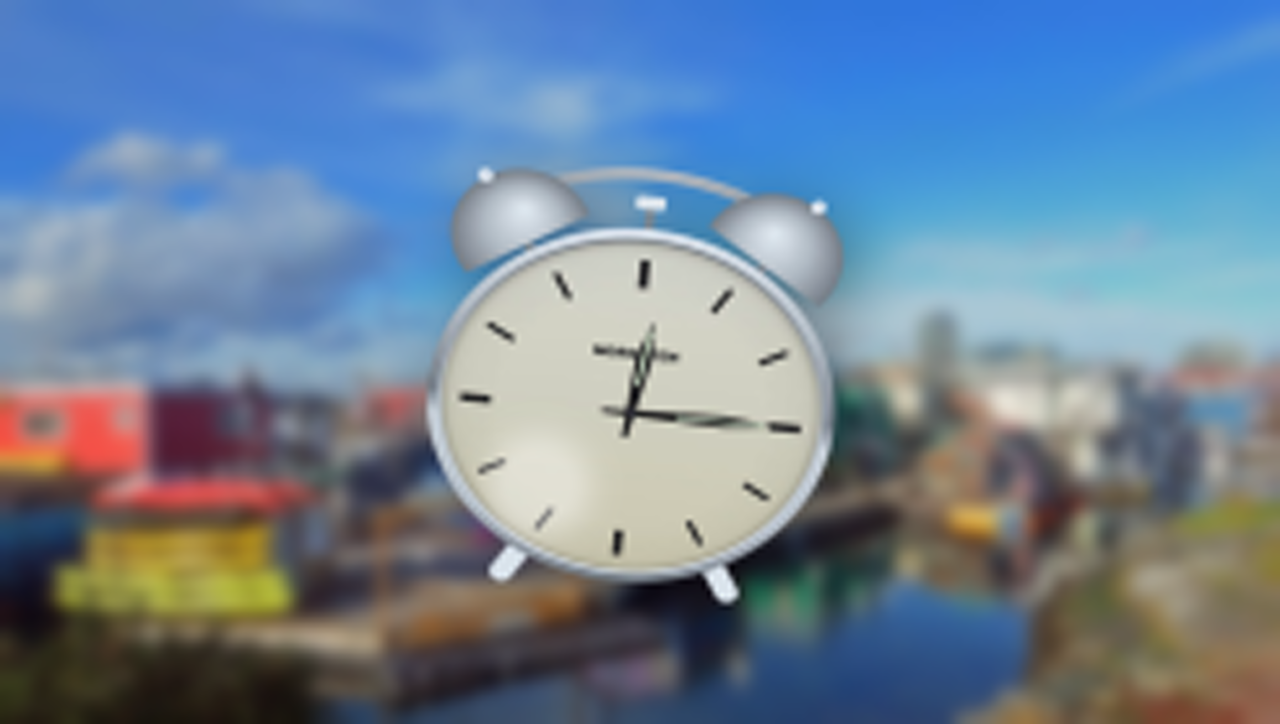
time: **12:15**
